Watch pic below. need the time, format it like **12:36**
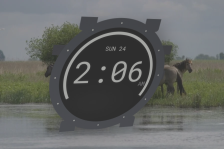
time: **2:06**
